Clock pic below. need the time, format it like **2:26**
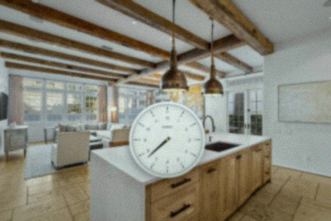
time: **7:38**
